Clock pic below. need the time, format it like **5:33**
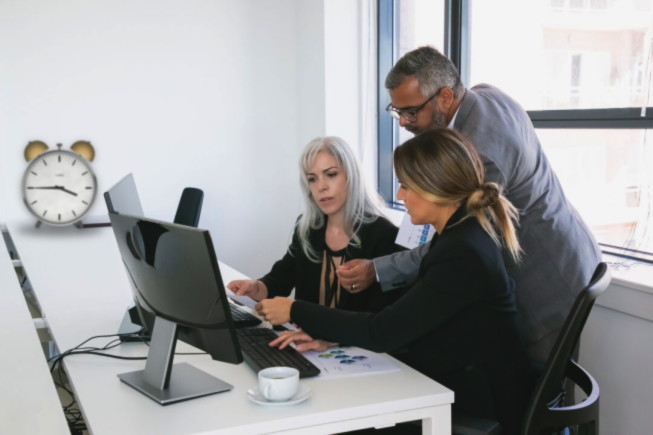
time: **3:45**
